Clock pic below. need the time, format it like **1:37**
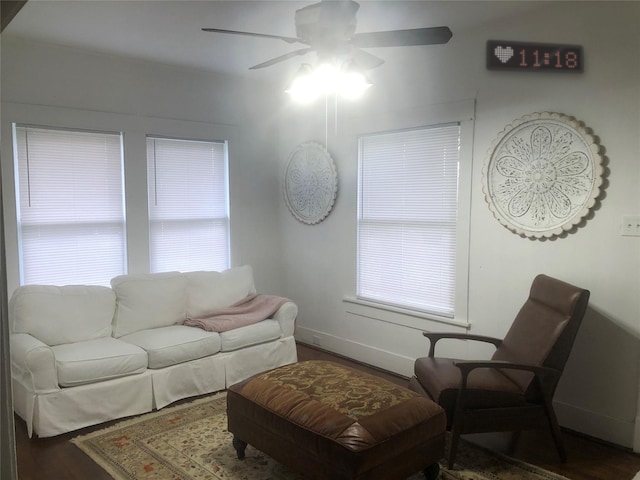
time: **11:18**
